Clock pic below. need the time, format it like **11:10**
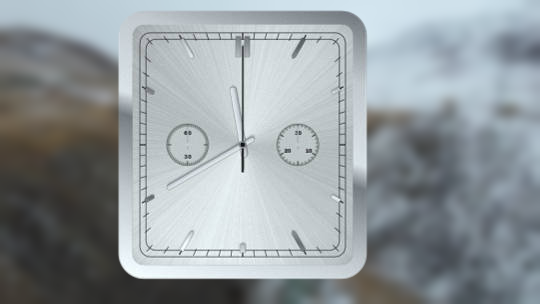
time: **11:40**
